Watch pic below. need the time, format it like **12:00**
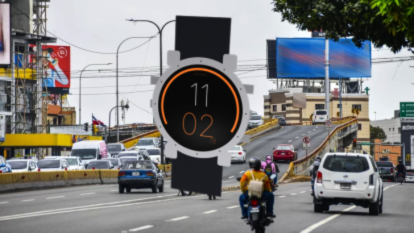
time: **11:02**
